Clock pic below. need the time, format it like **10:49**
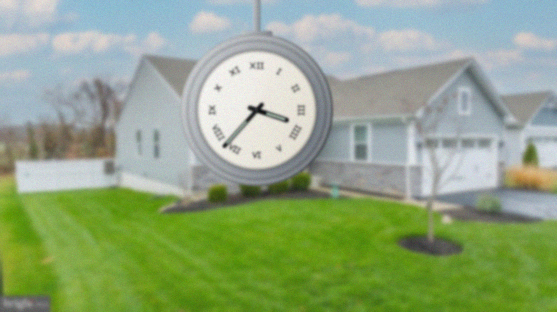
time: **3:37**
